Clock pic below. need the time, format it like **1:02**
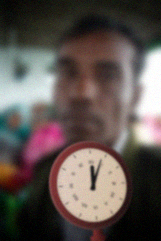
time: **12:04**
